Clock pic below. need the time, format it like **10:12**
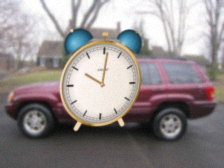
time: **10:01**
